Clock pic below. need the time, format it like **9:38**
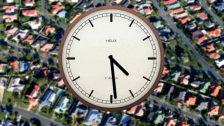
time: **4:29**
